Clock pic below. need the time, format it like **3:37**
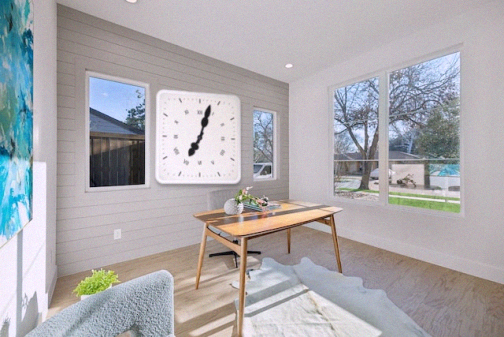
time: **7:03**
